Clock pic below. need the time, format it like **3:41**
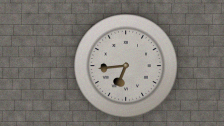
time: **6:44**
